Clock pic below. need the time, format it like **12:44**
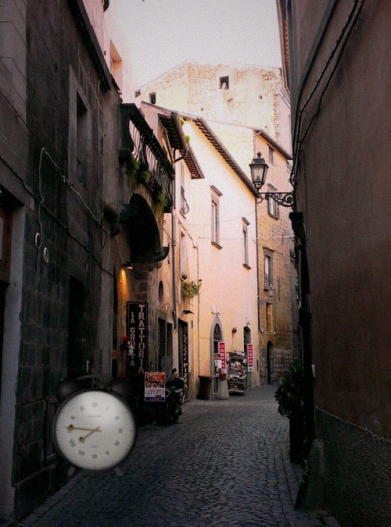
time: **7:46**
